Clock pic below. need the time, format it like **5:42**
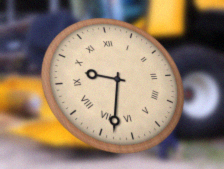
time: **9:33**
